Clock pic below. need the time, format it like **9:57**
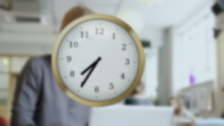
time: **7:35**
